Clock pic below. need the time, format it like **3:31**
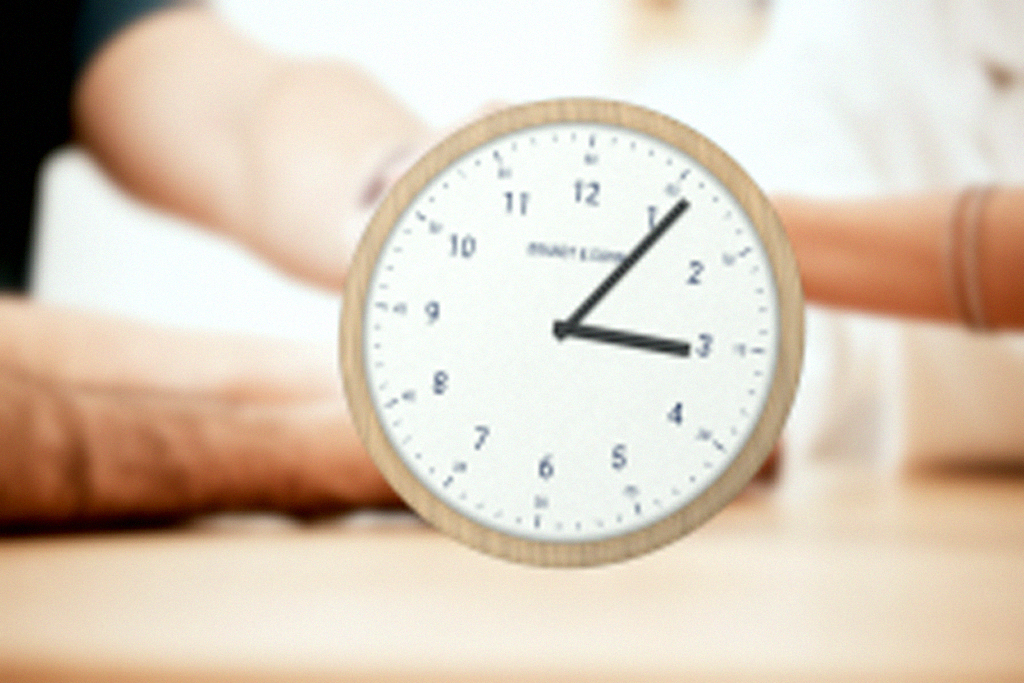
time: **3:06**
